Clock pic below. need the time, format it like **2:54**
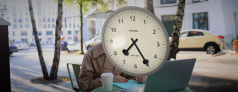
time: **7:25**
